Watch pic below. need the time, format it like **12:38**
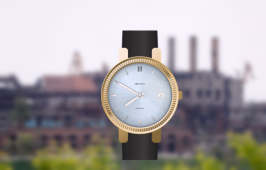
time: **7:50**
